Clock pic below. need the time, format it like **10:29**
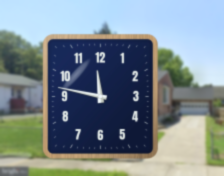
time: **11:47**
